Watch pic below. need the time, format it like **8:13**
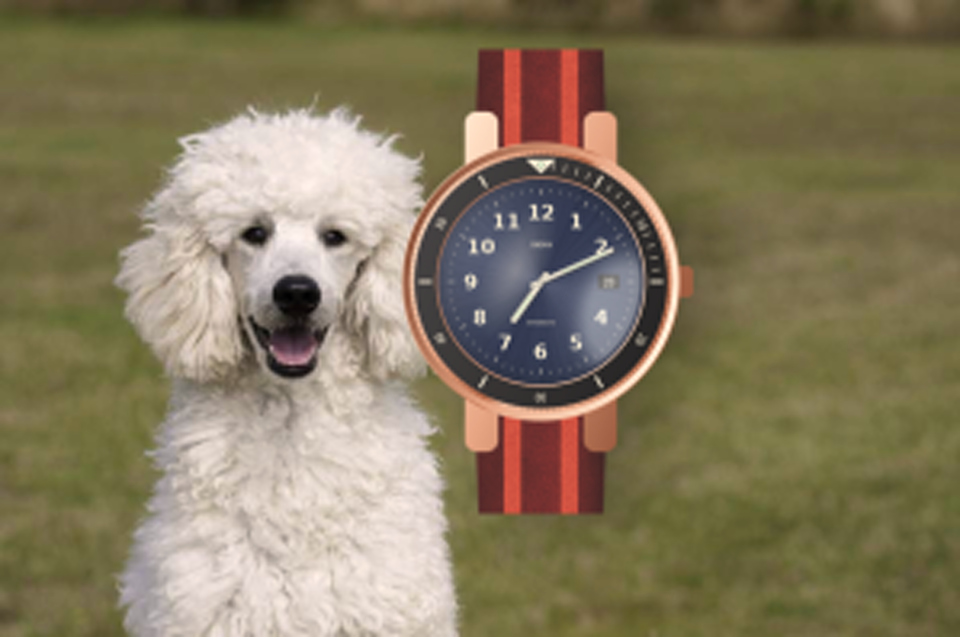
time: **7:11**
